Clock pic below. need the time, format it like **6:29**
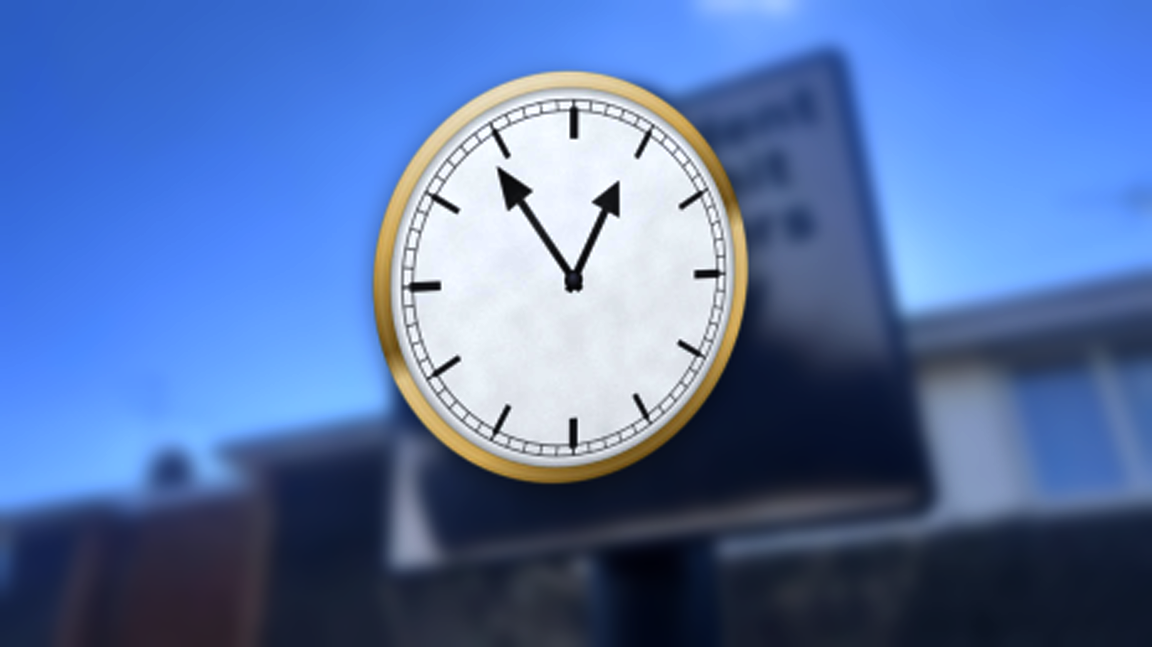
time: **12:54**
